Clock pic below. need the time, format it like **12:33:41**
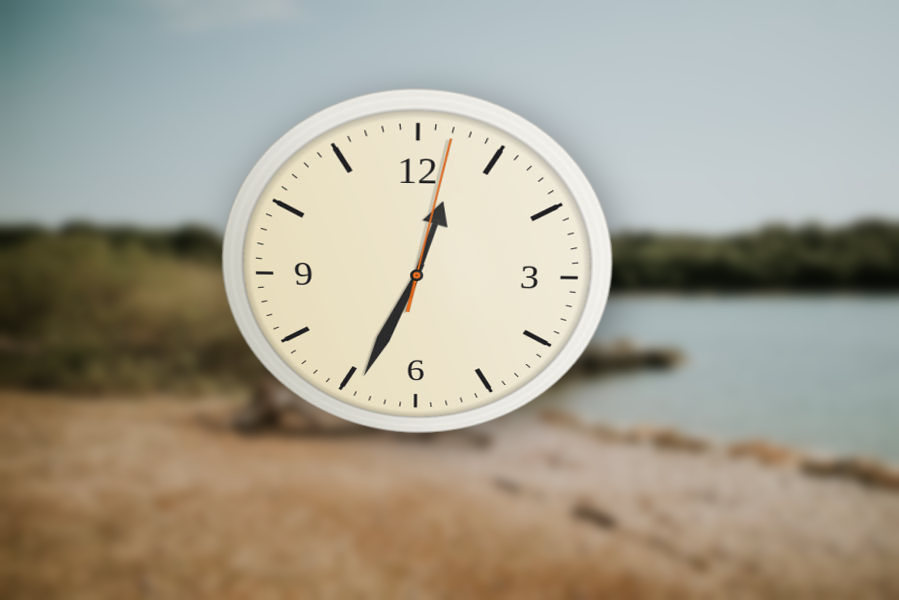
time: **12:34:02**
